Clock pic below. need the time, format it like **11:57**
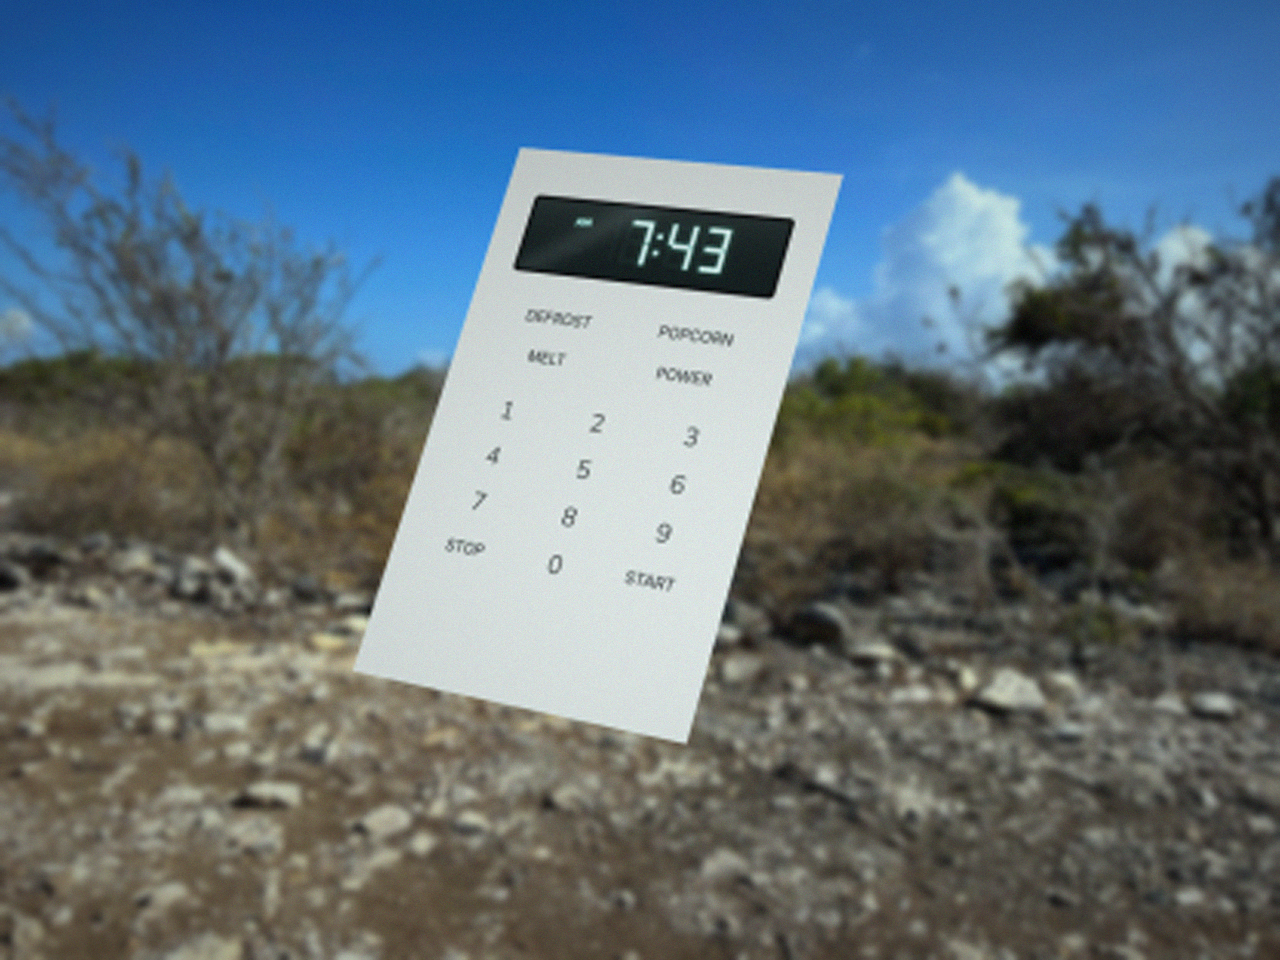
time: **7:43**
